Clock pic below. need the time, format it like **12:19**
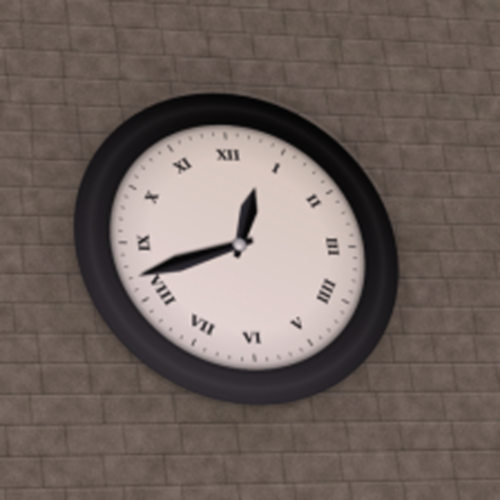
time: **12:42**
